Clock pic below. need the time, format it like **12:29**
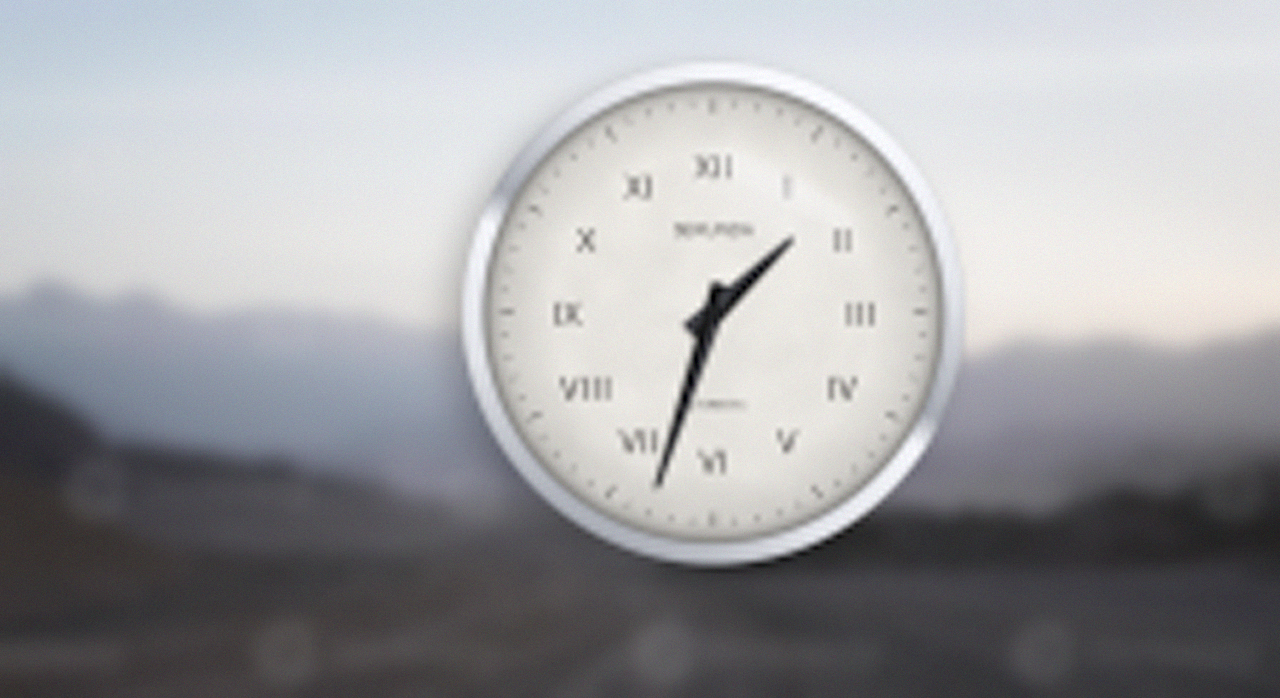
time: **1:33**
